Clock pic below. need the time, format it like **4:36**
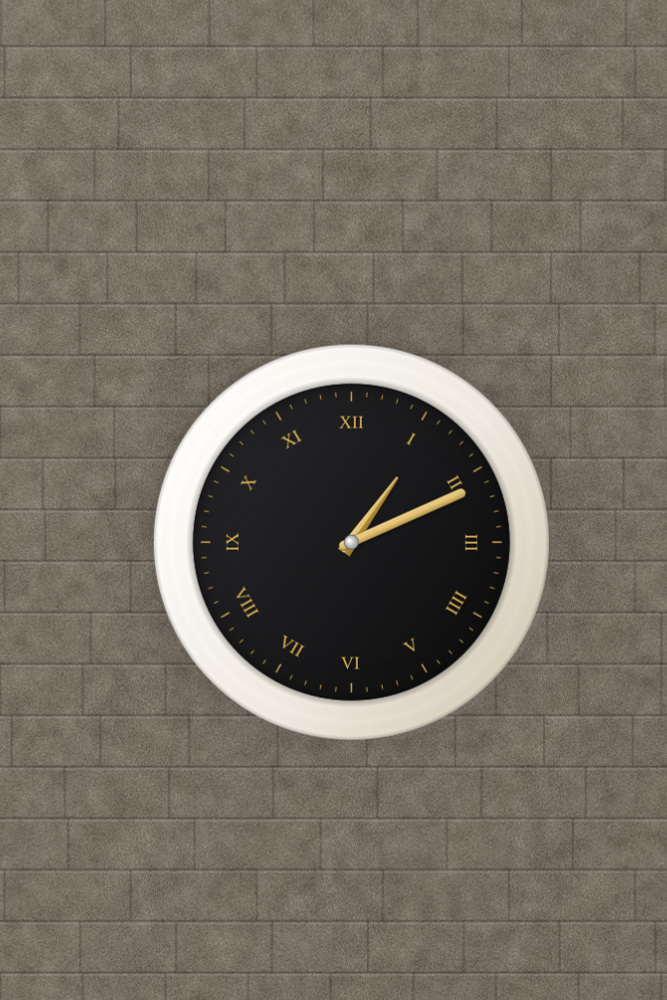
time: **1:11**
